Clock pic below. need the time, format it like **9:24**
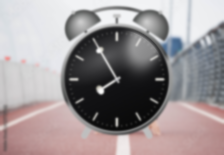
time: **7:55**
